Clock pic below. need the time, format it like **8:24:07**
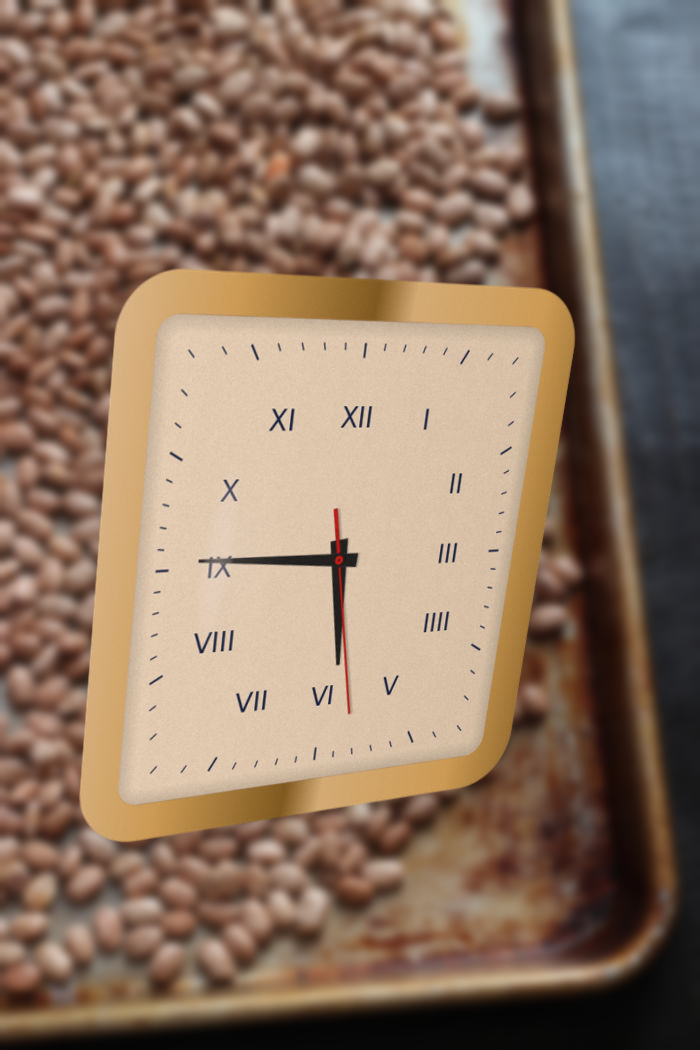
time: **5:45:28**
